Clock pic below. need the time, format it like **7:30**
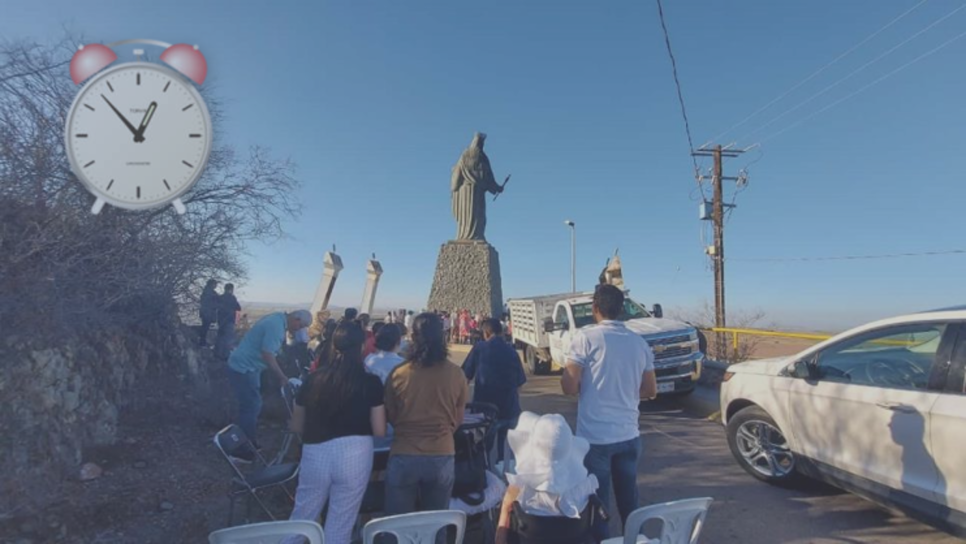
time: **12:53**
